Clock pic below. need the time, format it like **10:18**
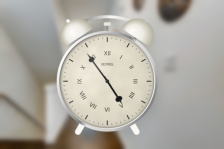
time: **4:54**
